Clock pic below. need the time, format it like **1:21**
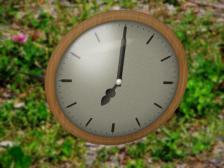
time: **7:00**
